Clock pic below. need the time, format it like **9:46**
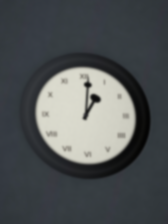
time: **1:01**
